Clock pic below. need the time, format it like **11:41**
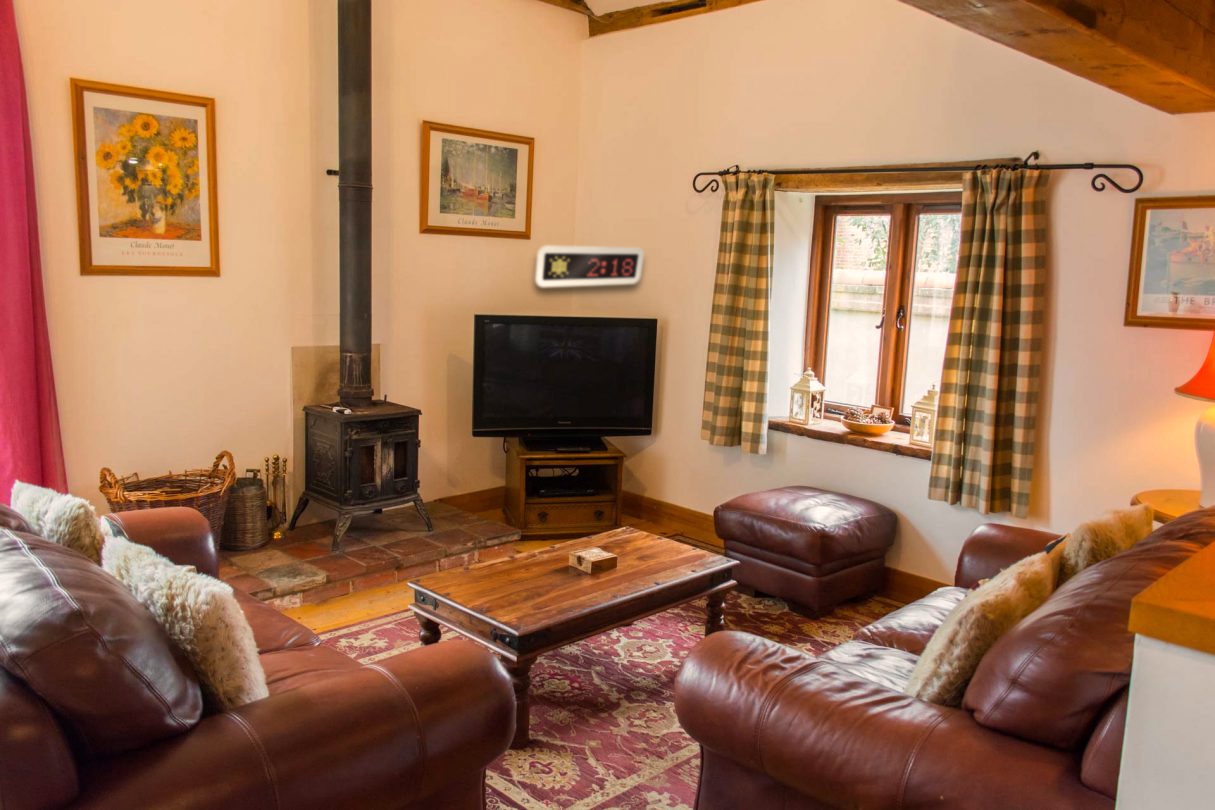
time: **2:18**
